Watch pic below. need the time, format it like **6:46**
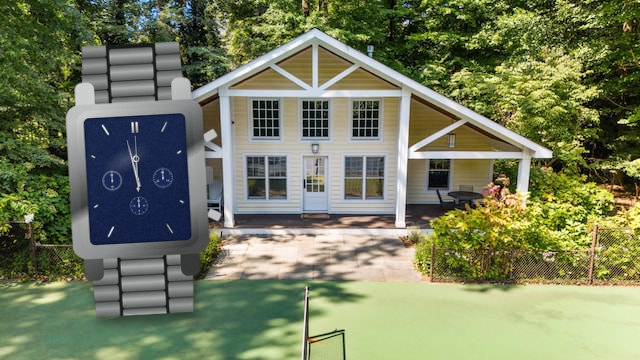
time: **11:58**
